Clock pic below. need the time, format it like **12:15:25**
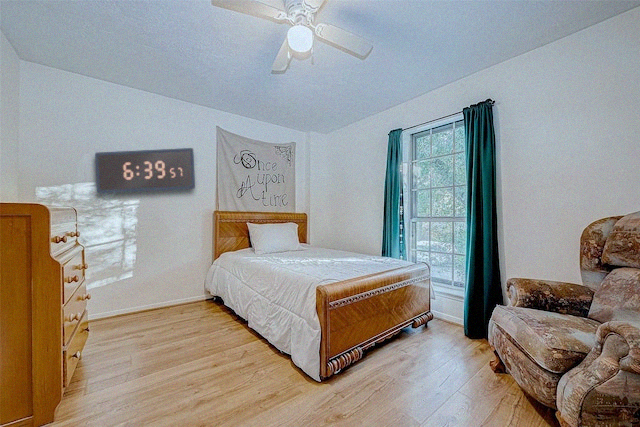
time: **6:39:57**
